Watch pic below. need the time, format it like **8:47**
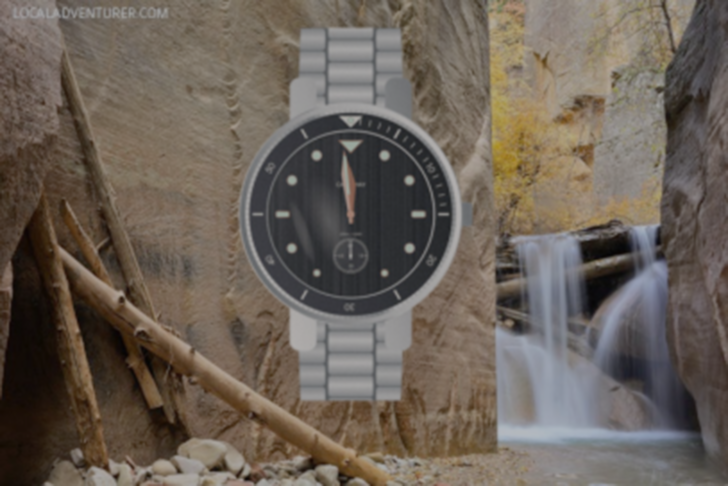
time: **11:59**
